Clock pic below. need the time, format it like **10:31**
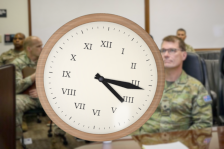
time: **4:16**
